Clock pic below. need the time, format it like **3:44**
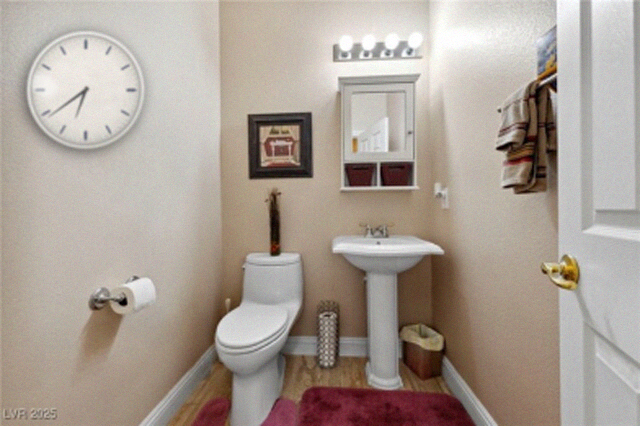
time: **6:39**
